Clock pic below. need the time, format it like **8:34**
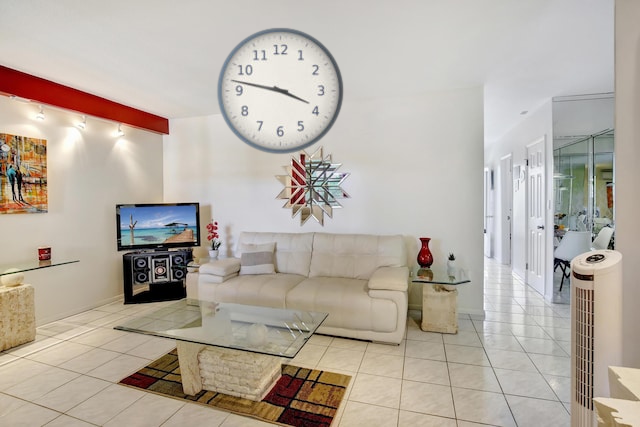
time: **3:47**
